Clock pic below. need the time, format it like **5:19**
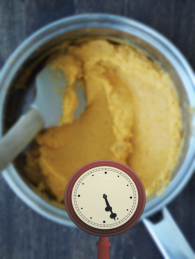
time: **5:26**
